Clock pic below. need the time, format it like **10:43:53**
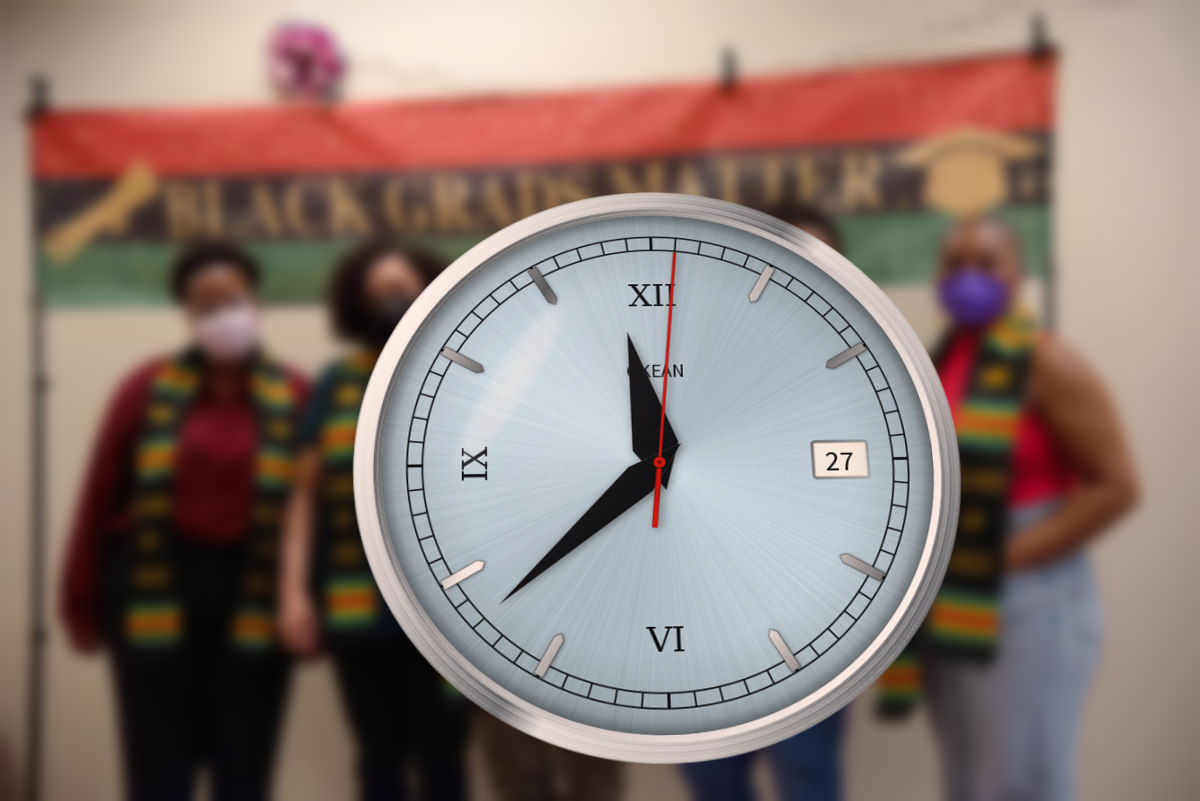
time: **11:38:01**
